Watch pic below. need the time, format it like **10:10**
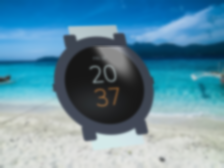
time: **20:37**
